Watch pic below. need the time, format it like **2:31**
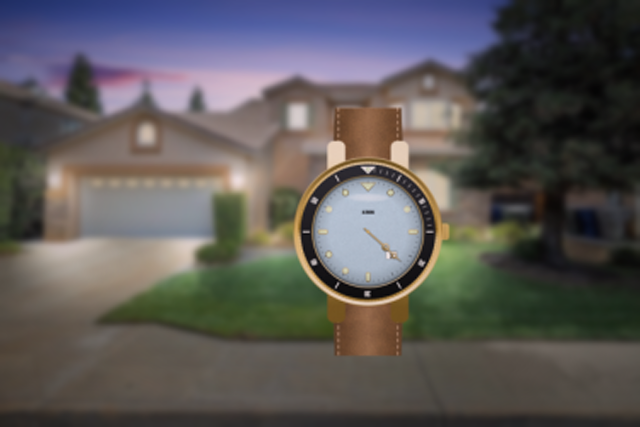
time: **4:22**
